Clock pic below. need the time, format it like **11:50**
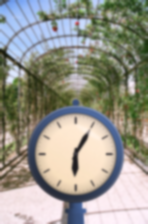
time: **6:05**
